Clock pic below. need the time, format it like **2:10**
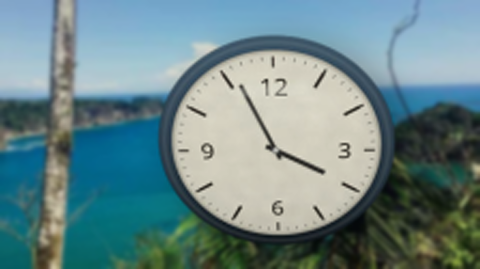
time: **3:56**
